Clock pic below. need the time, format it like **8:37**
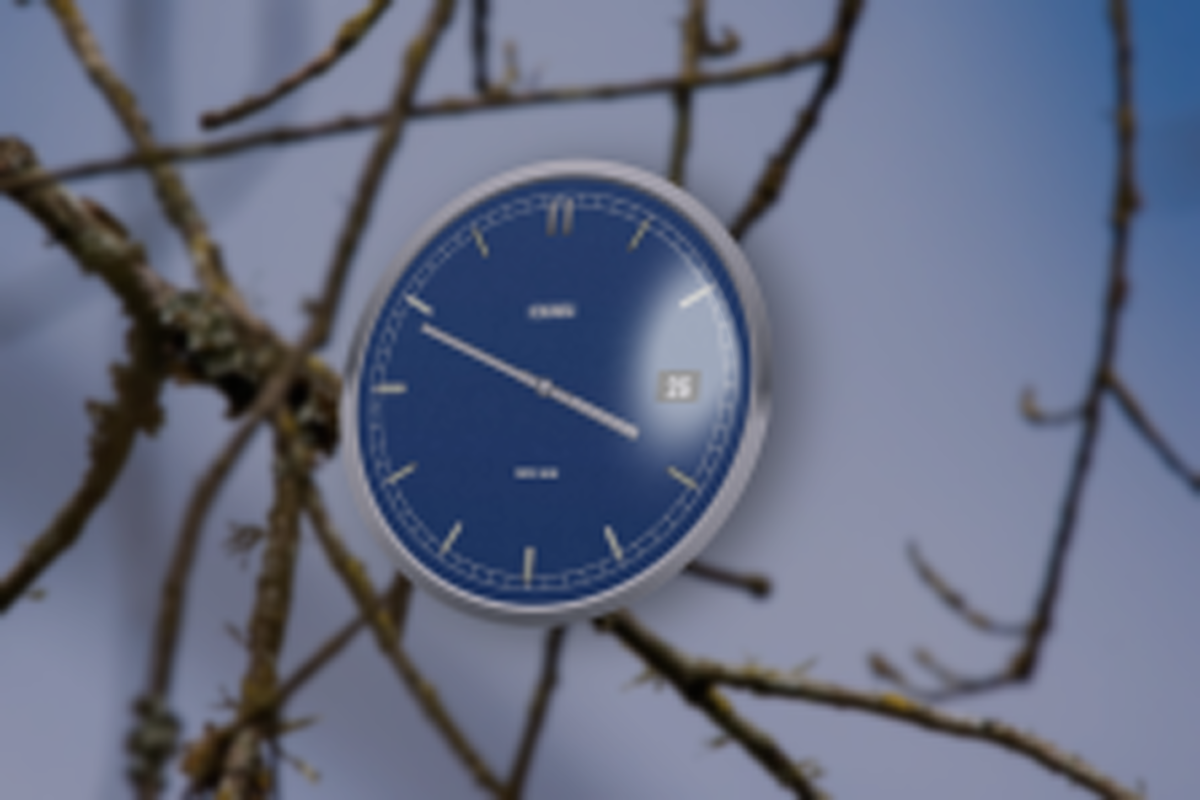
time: **3:49**
